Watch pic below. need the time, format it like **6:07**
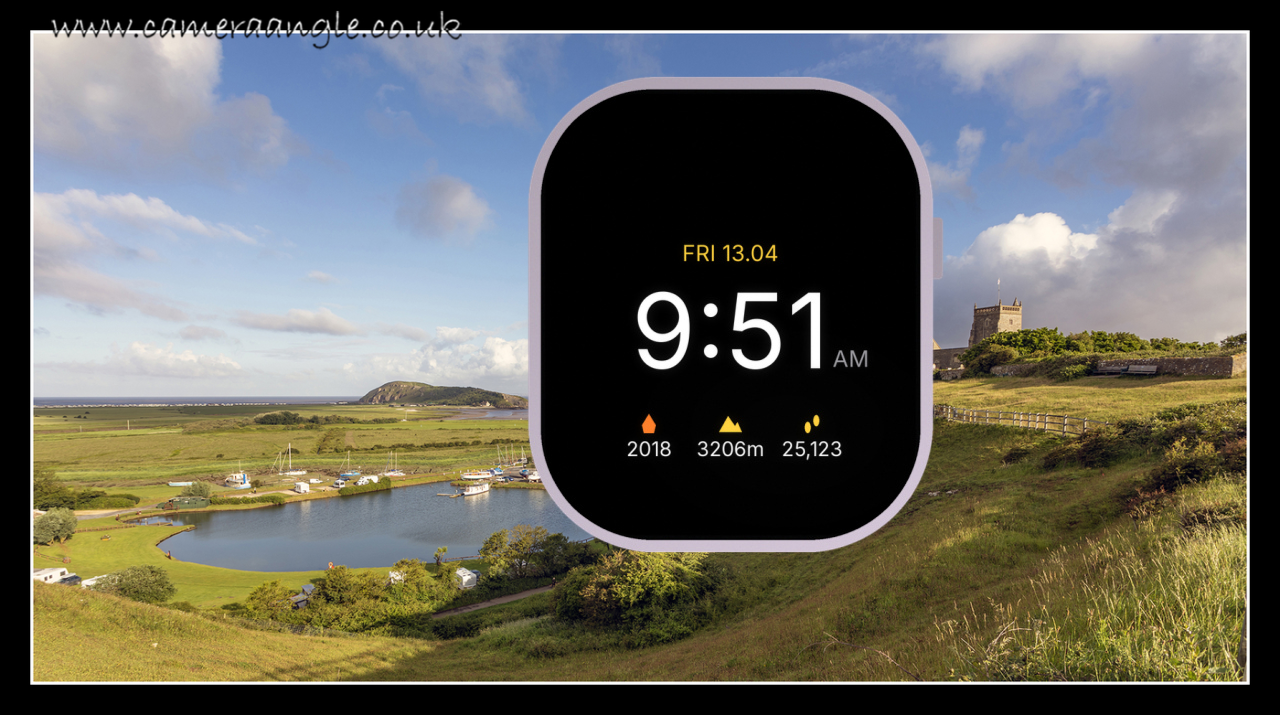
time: **9:51**
